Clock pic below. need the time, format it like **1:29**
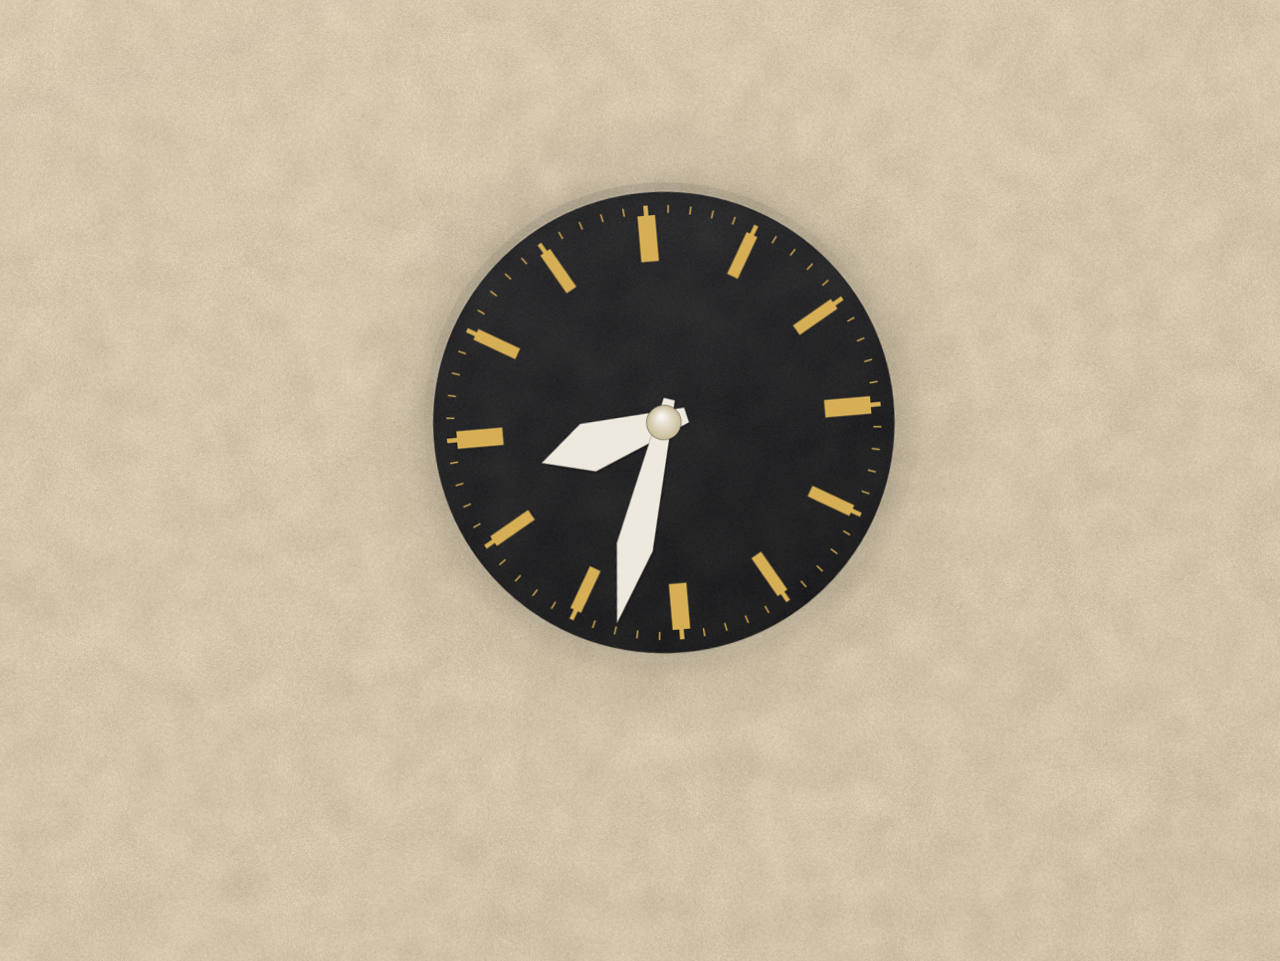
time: **8:33**
